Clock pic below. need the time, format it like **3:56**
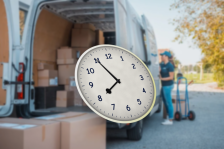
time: **7:55**
